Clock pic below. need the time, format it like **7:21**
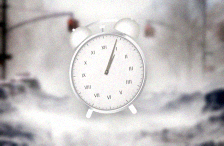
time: **1:04**
